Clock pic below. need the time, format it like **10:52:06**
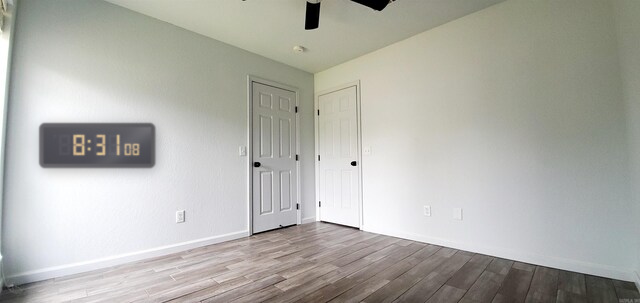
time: **8:31:08**
